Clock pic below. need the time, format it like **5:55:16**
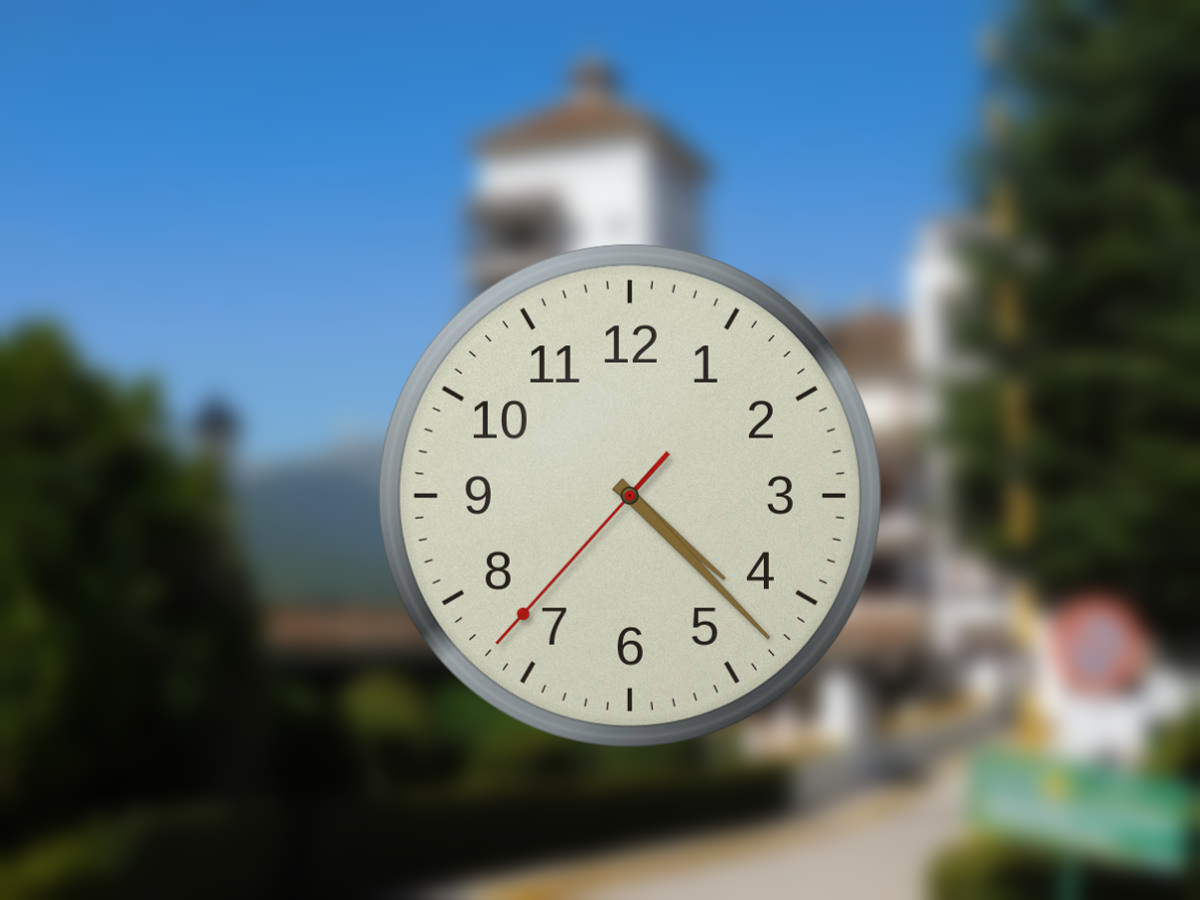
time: **4:22:37**
